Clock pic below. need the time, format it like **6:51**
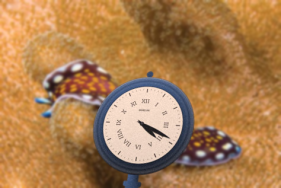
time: **4:19**
